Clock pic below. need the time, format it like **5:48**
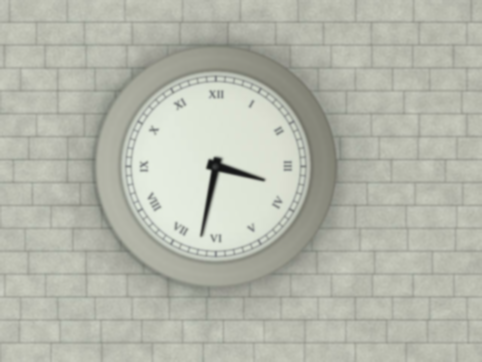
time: **3:32**
